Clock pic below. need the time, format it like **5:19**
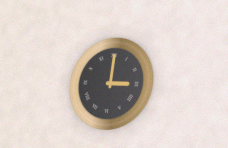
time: **3:00**
